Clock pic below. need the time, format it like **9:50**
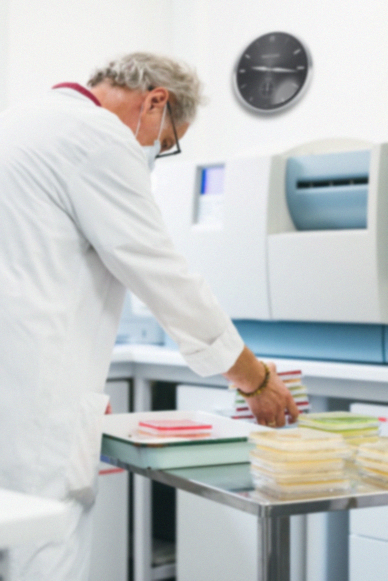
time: **9:16**
